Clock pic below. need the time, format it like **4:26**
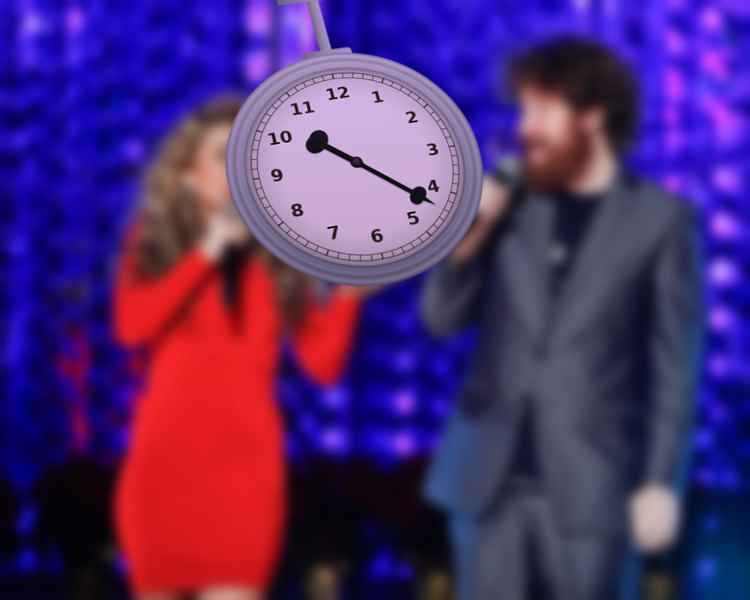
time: **10:22**
